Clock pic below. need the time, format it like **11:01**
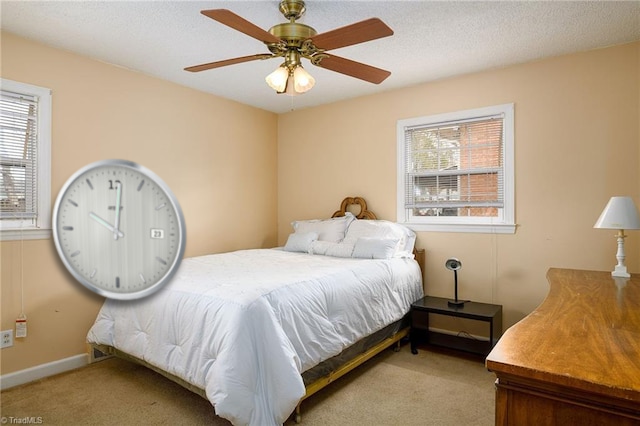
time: **10:01**
